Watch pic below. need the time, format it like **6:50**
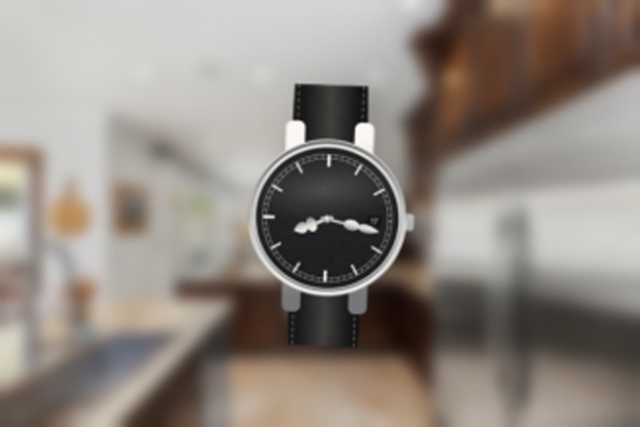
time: **8:17**
